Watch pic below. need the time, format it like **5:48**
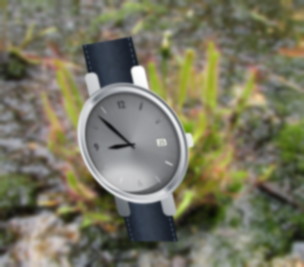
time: **8:53**
